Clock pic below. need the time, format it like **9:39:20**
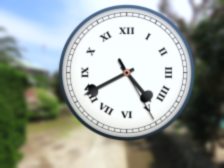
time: **4:40:25**
